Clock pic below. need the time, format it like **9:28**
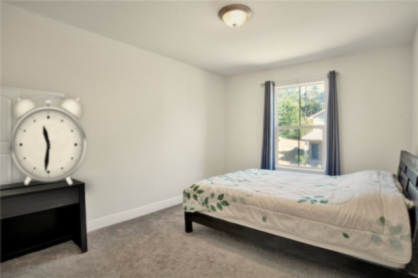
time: **11:31**
